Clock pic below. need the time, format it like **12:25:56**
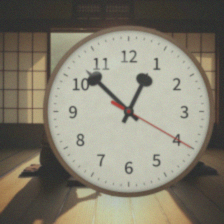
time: **12:52:20**
